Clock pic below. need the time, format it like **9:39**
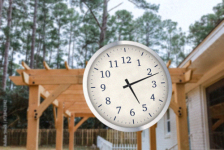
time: **5:12**
